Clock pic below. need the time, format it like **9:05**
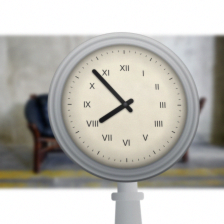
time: **7:53**
